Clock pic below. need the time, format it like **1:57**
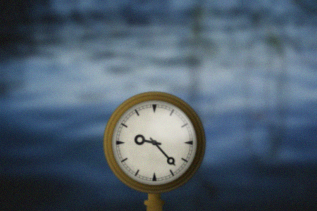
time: **9:23**
